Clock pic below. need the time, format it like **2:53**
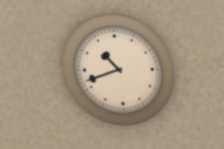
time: **10:42**
